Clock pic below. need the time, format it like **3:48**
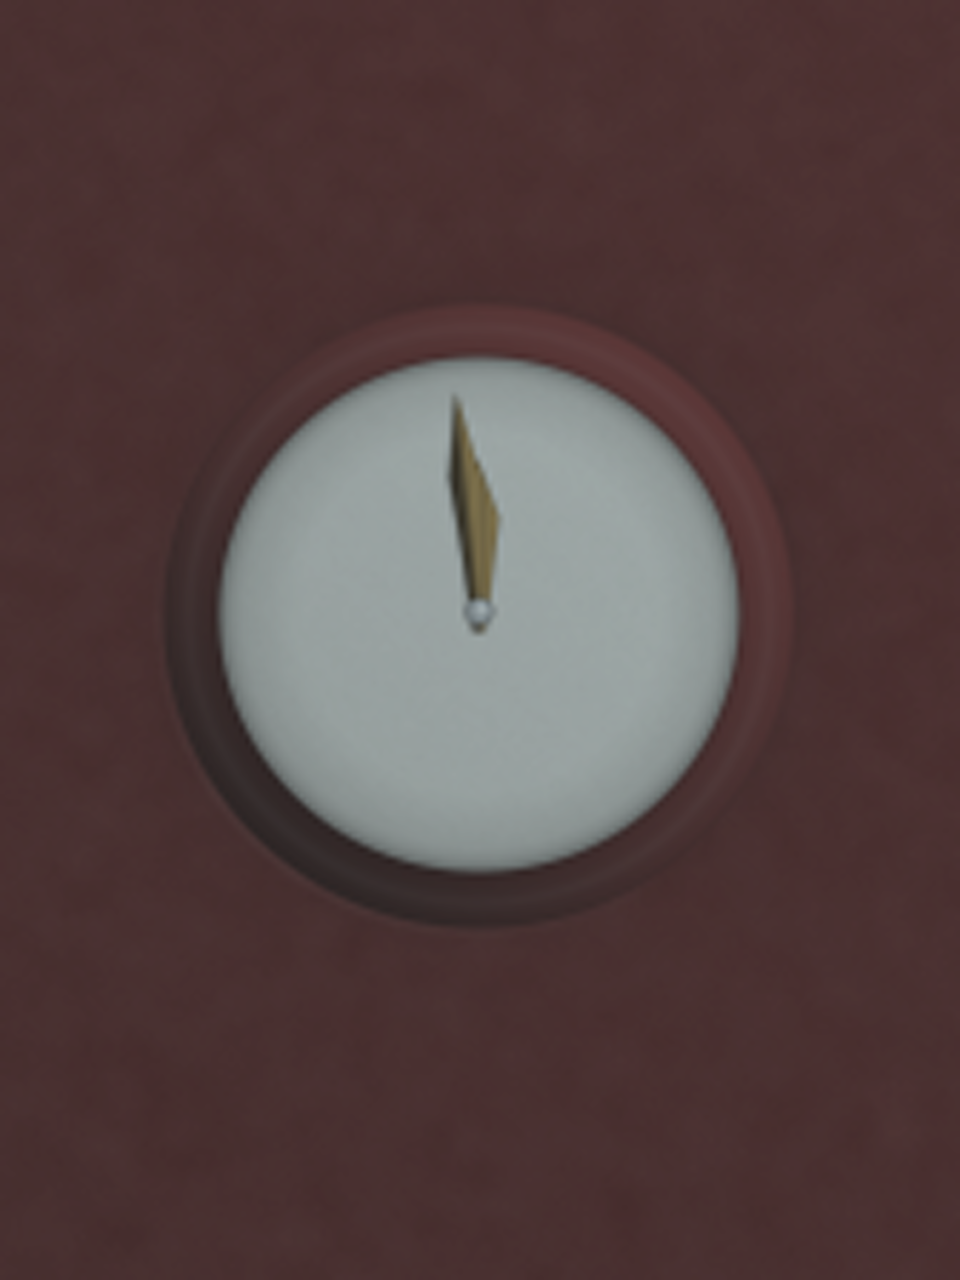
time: **11:59**
